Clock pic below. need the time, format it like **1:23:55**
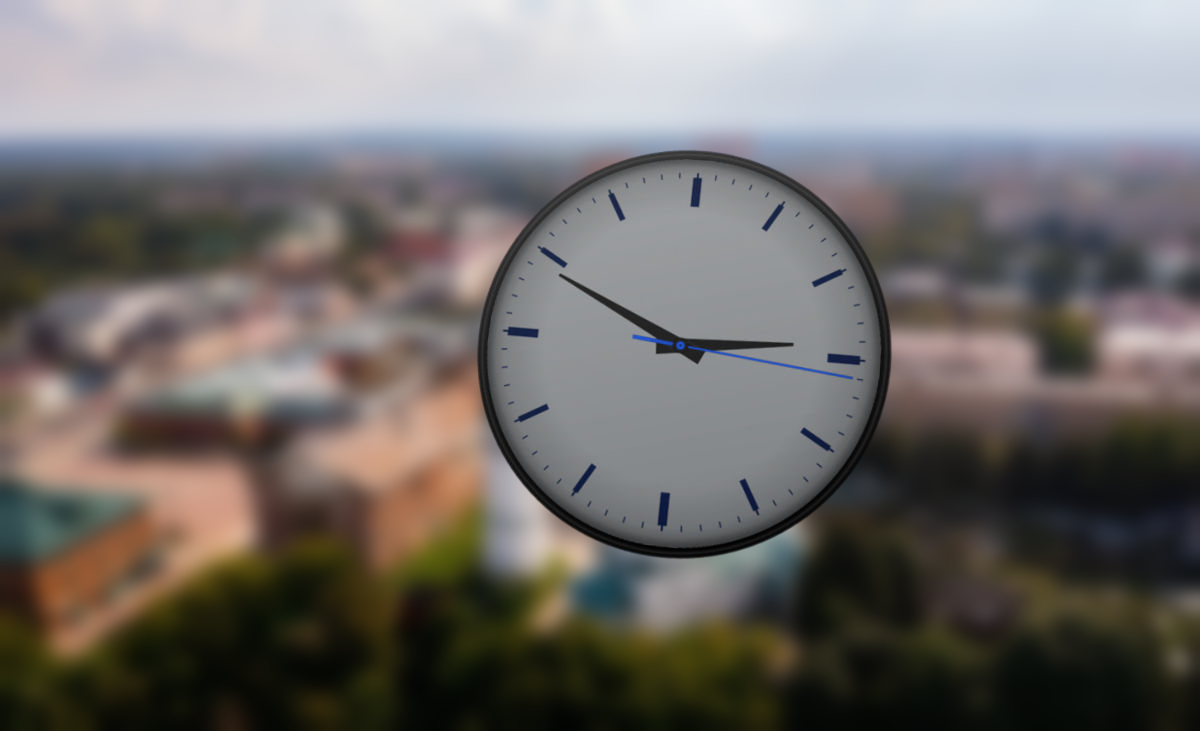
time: **2:49:16**
